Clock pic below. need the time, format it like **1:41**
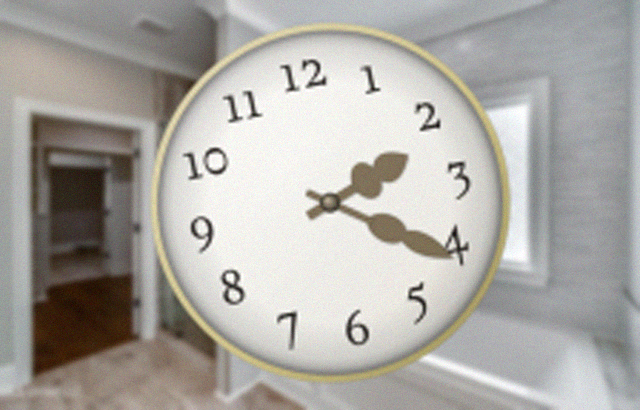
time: **2:21**
